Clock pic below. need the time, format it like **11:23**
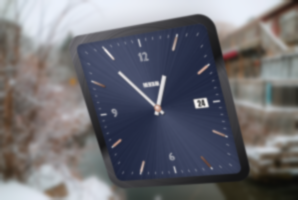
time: **12:54**
